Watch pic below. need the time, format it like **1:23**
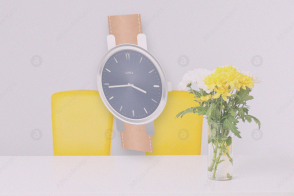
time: **3:44**
